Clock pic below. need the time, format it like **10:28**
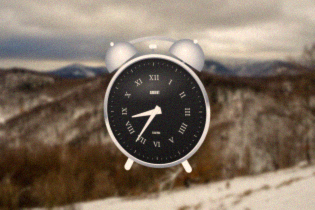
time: **8:36**
